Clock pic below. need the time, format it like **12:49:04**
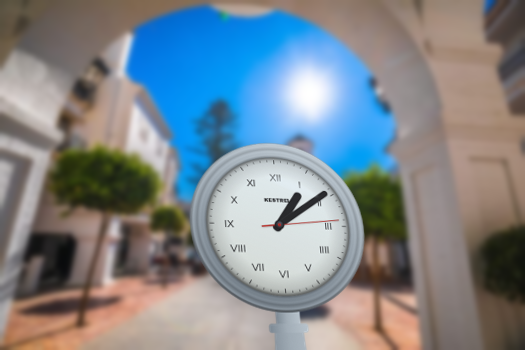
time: **1:09:14**
